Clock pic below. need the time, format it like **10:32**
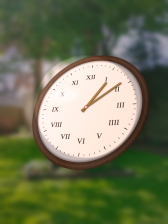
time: **1:09**
